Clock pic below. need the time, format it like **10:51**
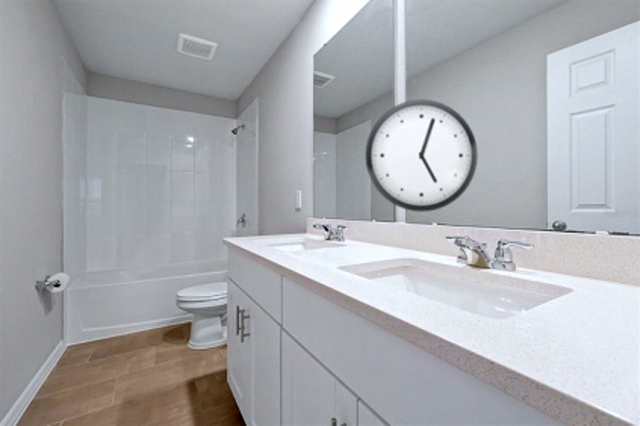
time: **5:03**
